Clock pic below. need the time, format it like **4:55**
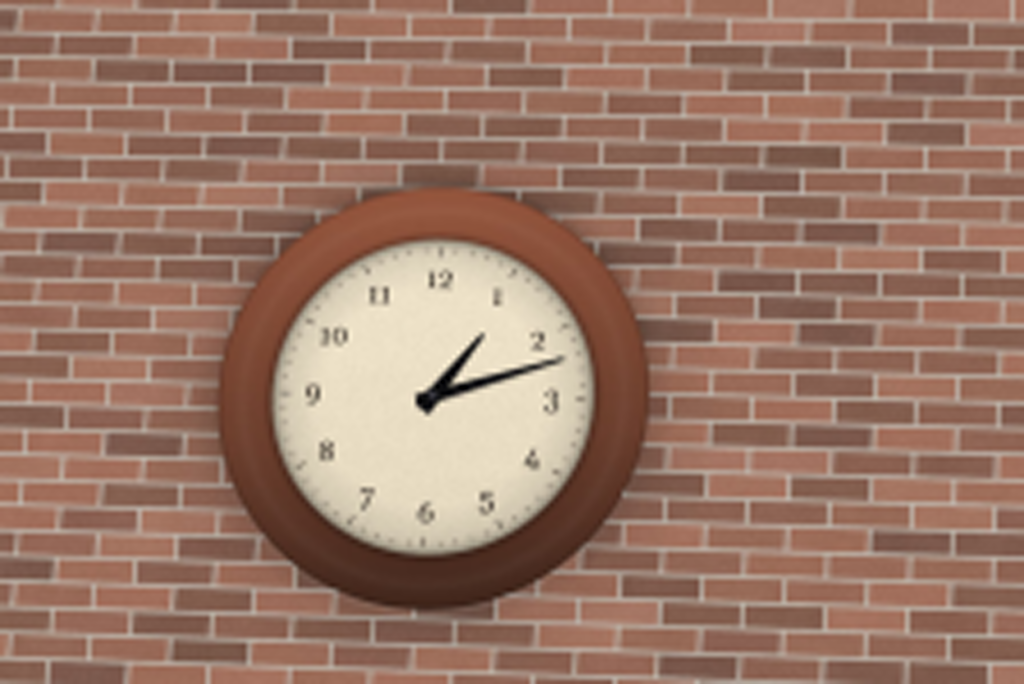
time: **1:12**
